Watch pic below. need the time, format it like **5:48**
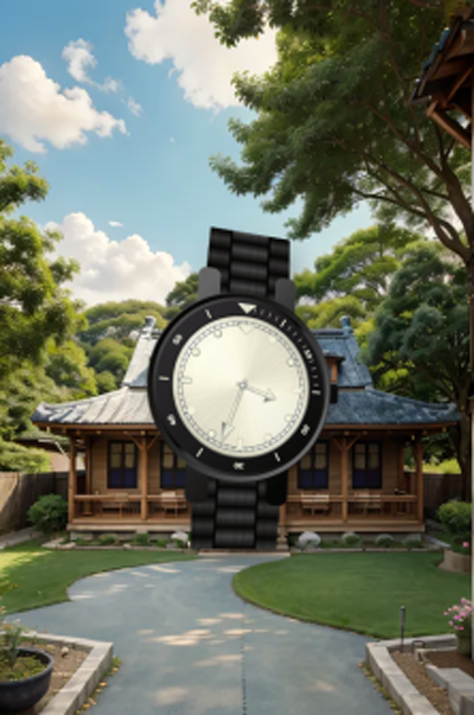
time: **3:33**
